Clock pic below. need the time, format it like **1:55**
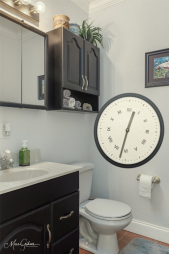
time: **12:32**
